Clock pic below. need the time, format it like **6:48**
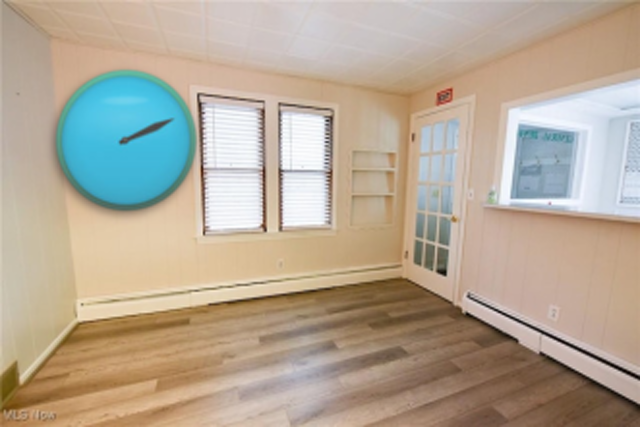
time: **2:11**
